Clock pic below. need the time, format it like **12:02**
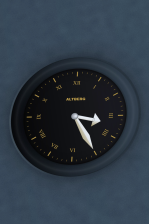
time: **3:25**
